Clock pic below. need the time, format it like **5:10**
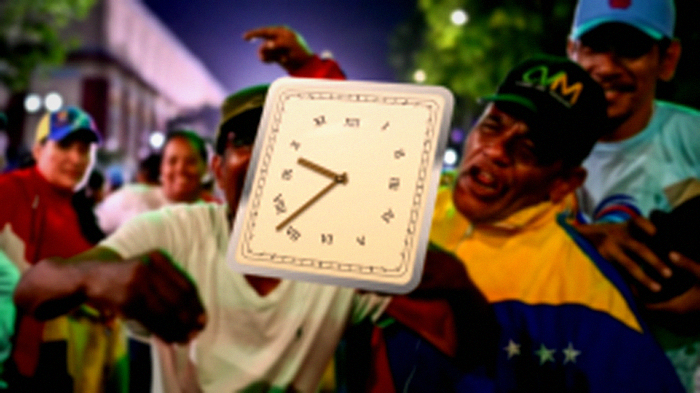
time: **9:37**
